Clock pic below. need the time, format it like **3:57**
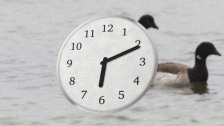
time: **6:11**
